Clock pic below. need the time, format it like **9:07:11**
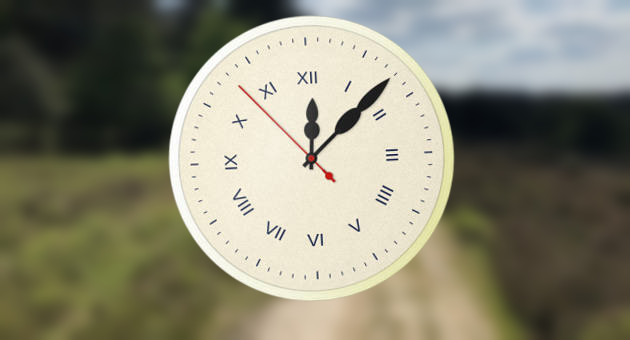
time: **12:07:53**
